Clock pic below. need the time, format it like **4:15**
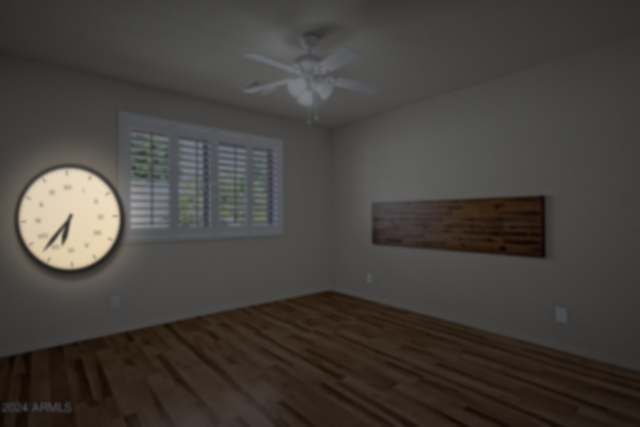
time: **6:37**
